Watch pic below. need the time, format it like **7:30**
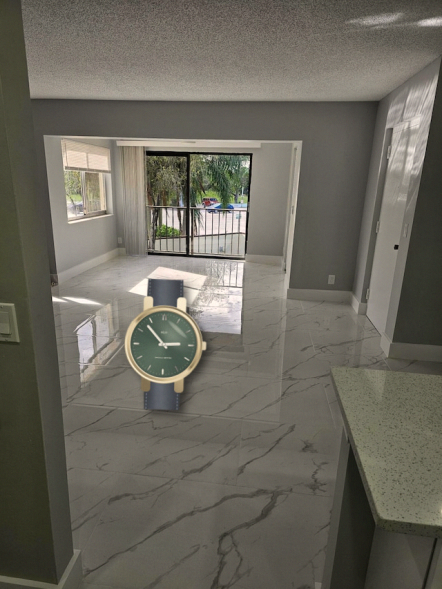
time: **2:53**
